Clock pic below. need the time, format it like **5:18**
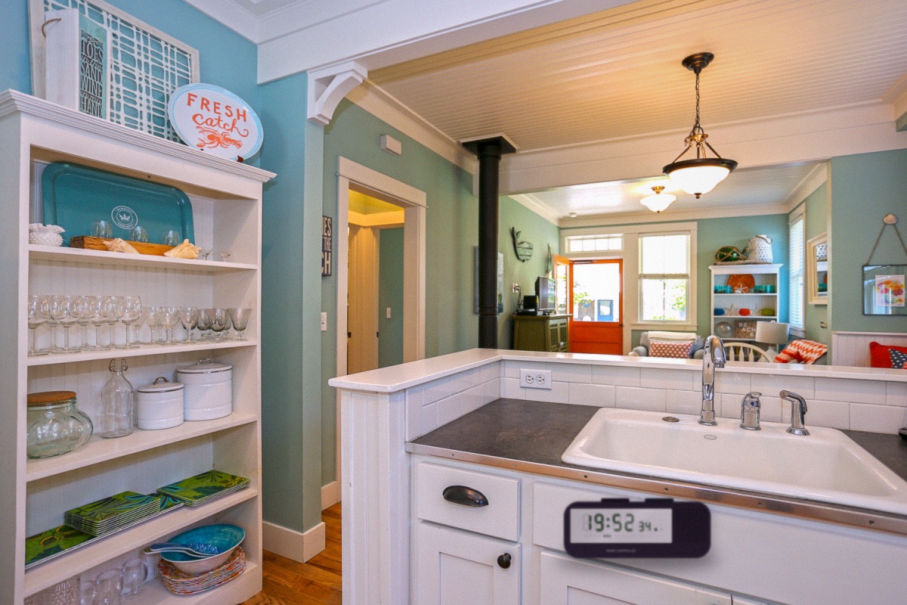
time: **19:52**
